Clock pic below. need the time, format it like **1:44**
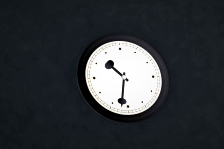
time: **10:32**
